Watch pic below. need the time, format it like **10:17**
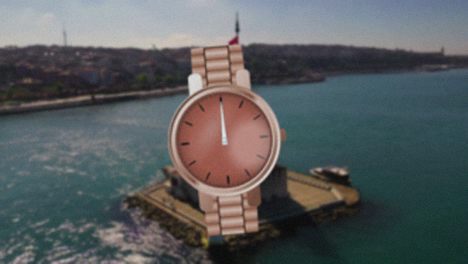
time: **12:00**
